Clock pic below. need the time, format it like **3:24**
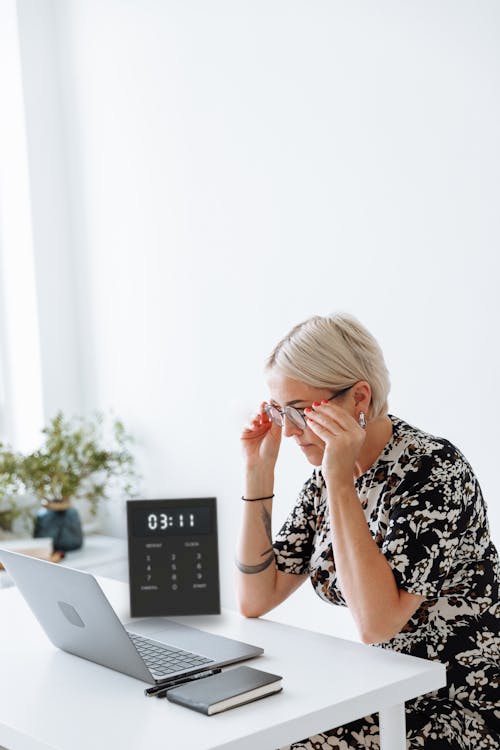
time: **3:11**
